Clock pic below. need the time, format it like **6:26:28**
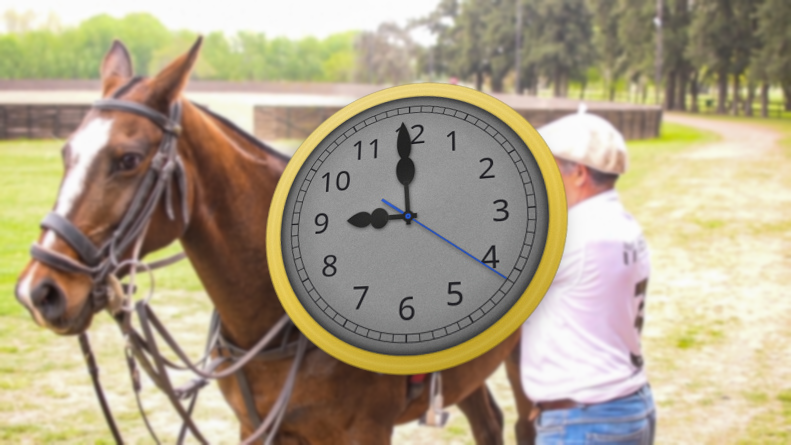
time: **8:59:21**
